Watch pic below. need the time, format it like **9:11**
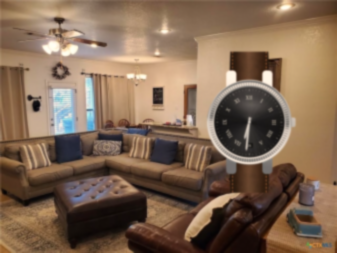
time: **6:31**
